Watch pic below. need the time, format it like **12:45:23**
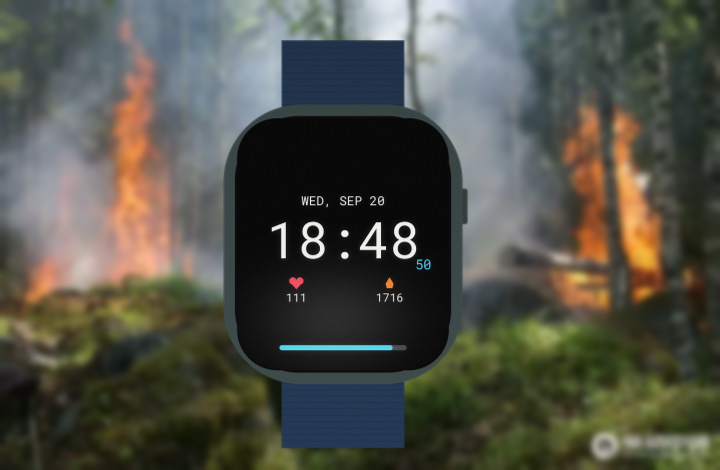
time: **18:48:50**
